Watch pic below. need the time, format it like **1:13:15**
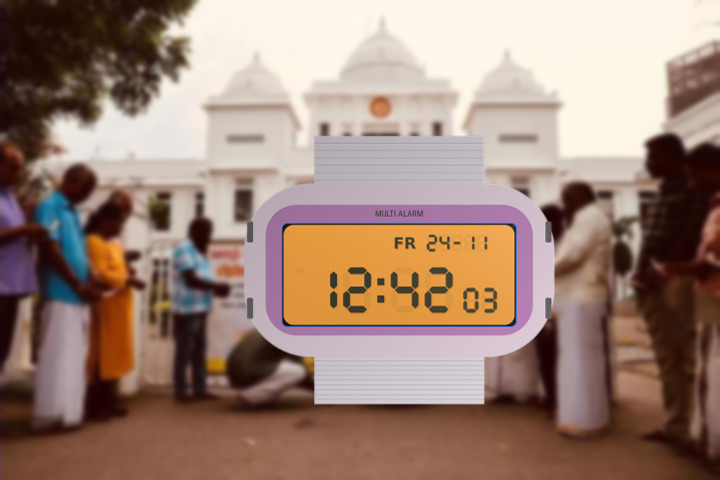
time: **12:42:03**
